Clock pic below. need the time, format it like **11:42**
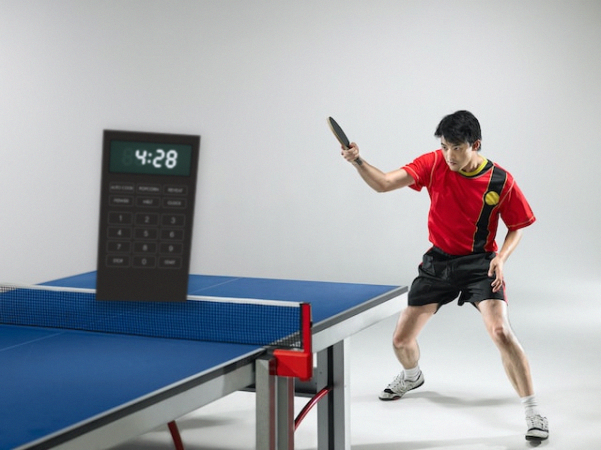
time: **4:28**
